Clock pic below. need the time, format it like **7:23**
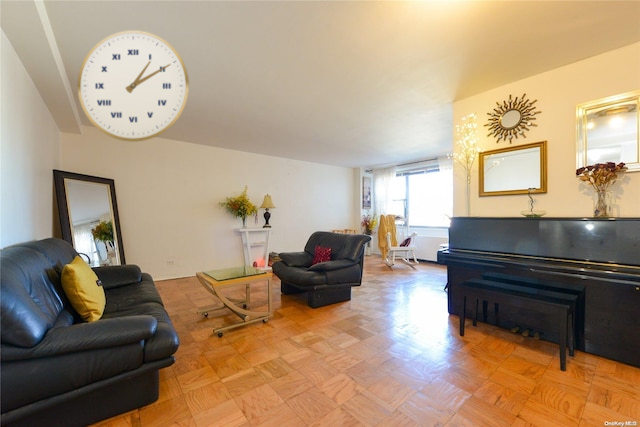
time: **1:10**
